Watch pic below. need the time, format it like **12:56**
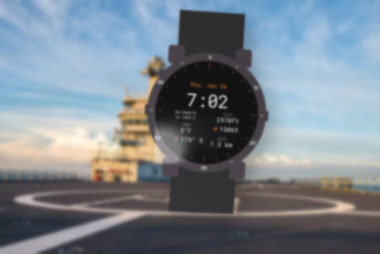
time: **7:02**
